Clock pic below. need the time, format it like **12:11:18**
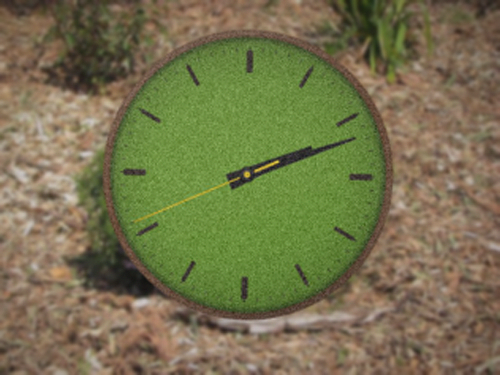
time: **2:11:41**
